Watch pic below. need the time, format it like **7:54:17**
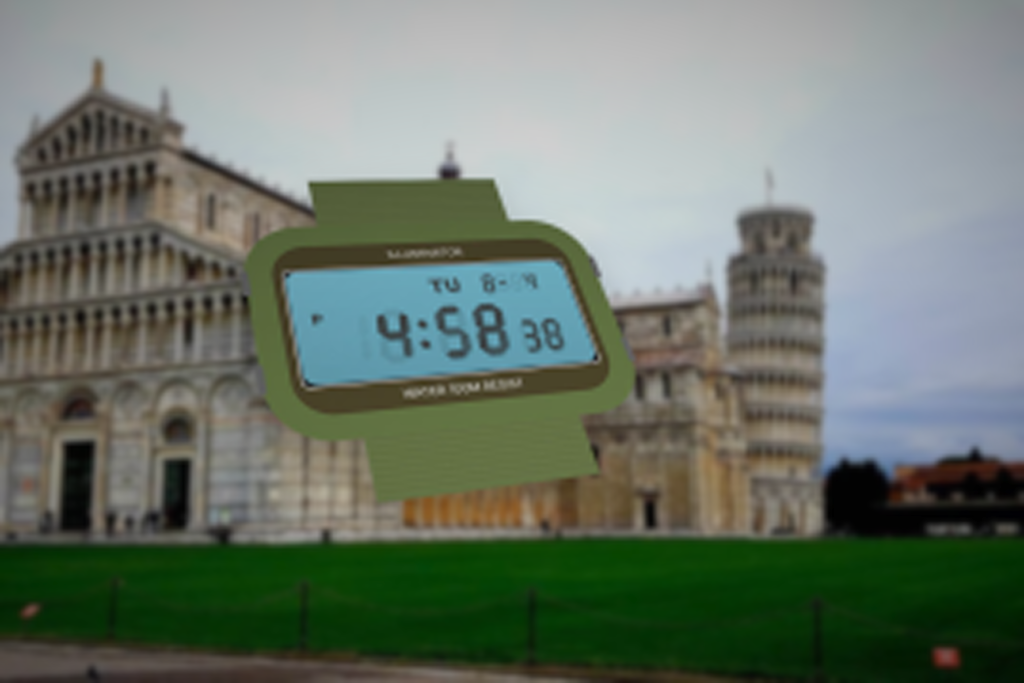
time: **4:58:38**
